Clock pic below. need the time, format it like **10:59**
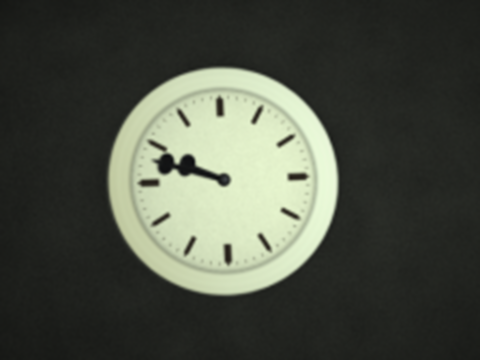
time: **9:48**
